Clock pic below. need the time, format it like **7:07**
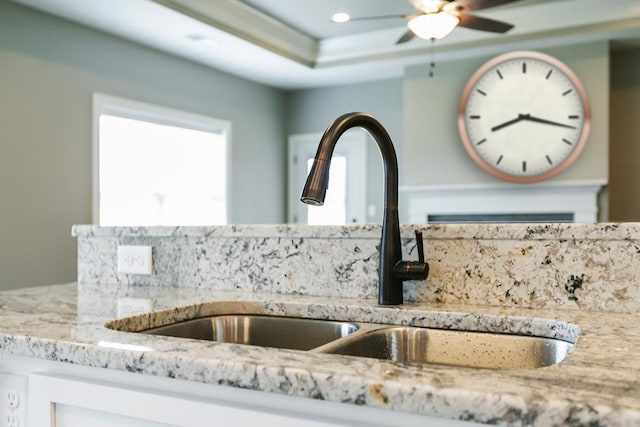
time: **8:17**
